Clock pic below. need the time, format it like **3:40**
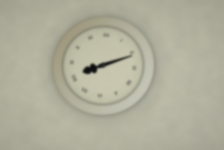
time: **8:11**
